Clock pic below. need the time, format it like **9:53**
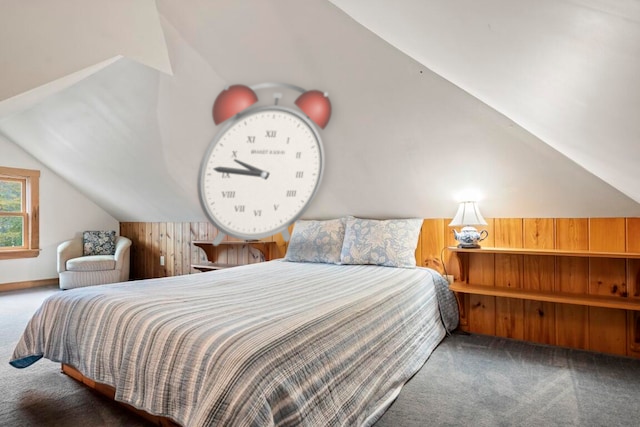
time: **9:46**
